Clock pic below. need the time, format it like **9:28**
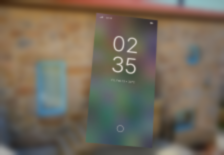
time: **2:35**
